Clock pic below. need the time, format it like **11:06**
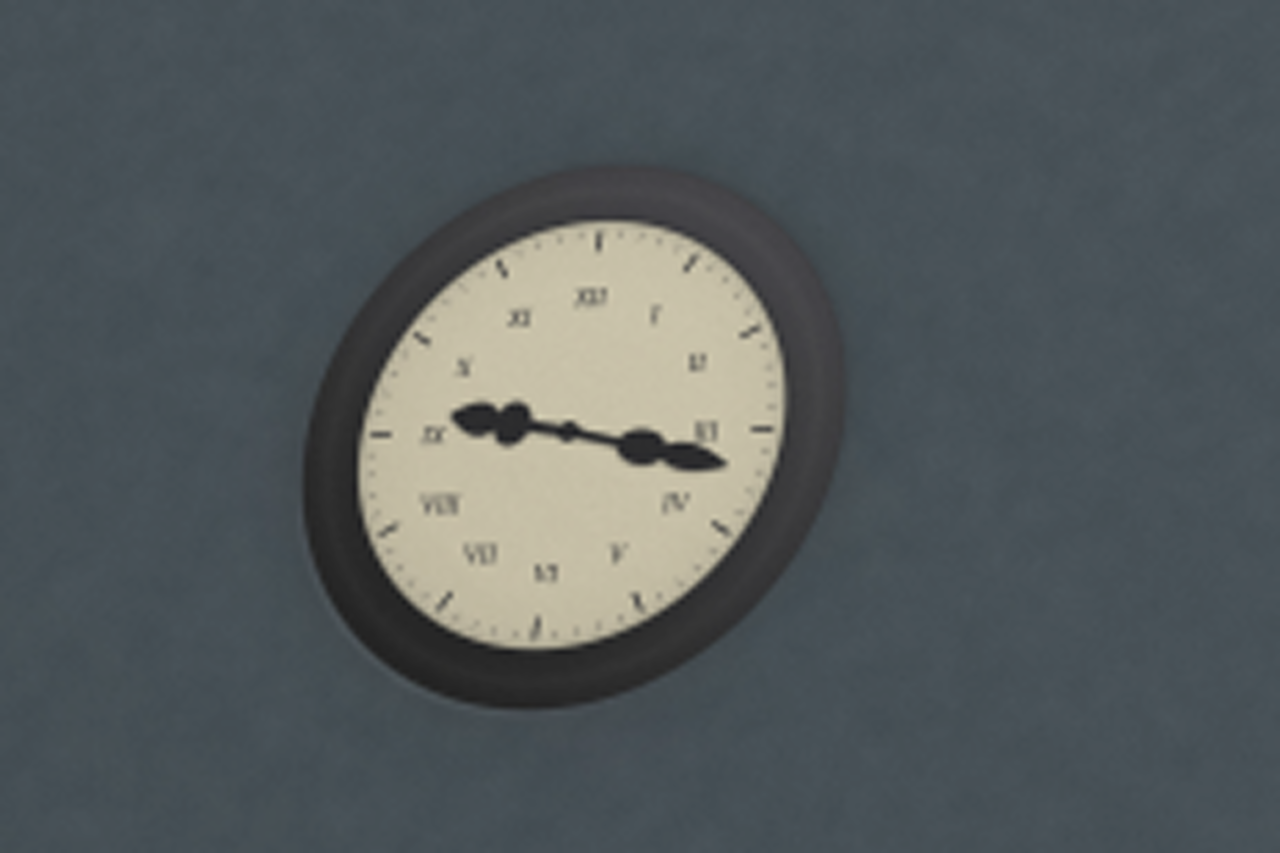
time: **9:17**
